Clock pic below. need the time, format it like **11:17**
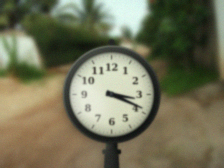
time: **3:19**
